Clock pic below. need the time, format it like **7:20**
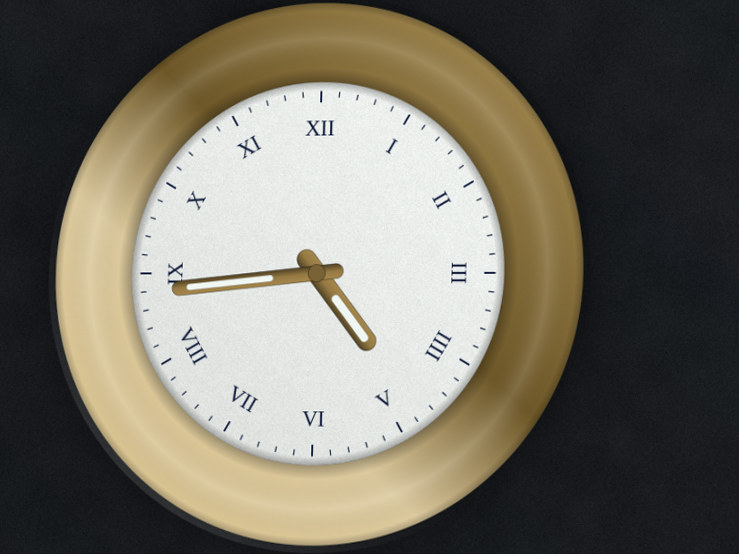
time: **4:44**
